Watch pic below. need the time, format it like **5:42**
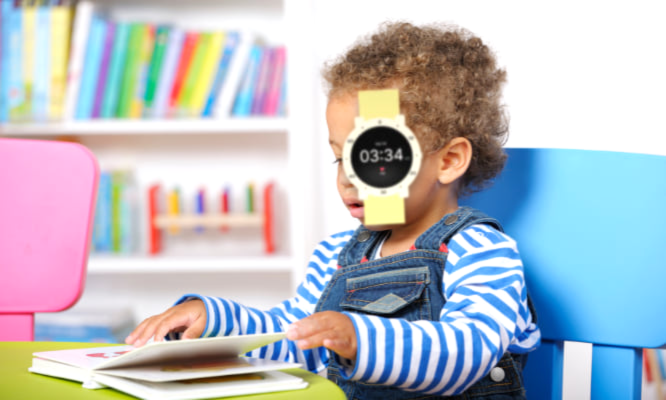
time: **3:34**
